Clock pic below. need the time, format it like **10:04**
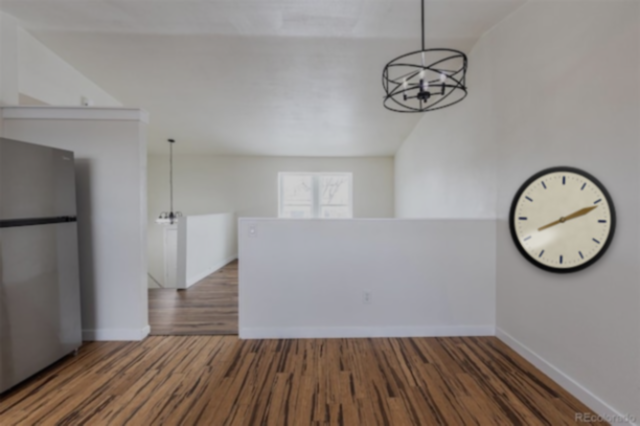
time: **8:11**
